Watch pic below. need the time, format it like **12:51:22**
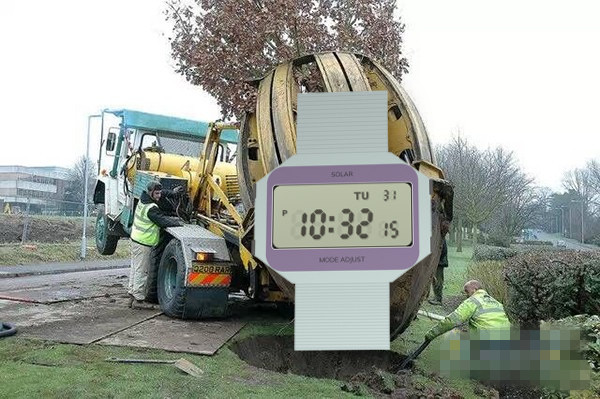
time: **10:32:15**
